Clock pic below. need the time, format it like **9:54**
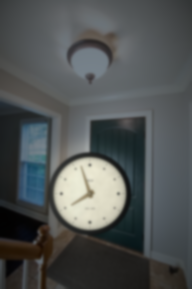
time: **7:57**
